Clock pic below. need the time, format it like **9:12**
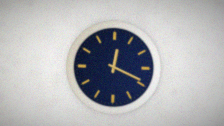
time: **12:19**
